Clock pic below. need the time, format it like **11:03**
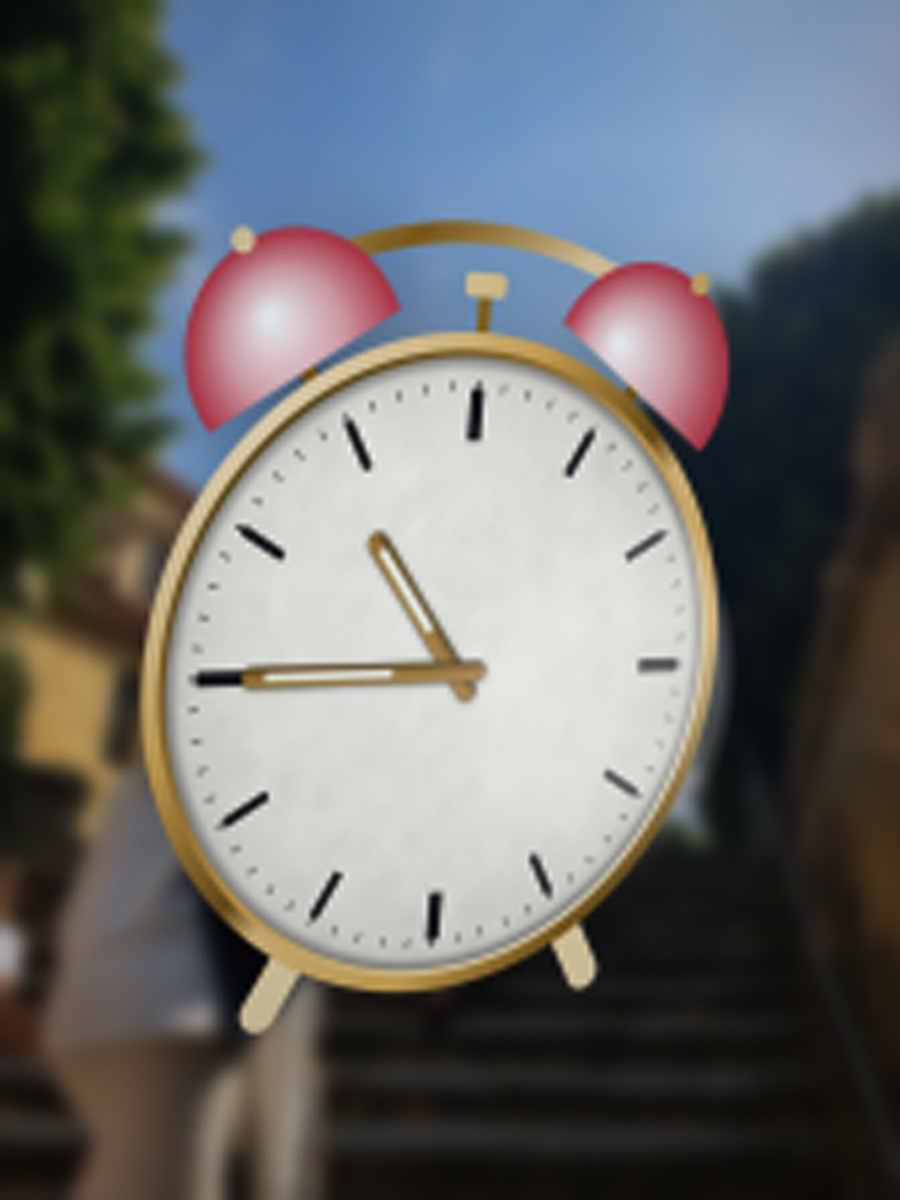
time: **10:45**
